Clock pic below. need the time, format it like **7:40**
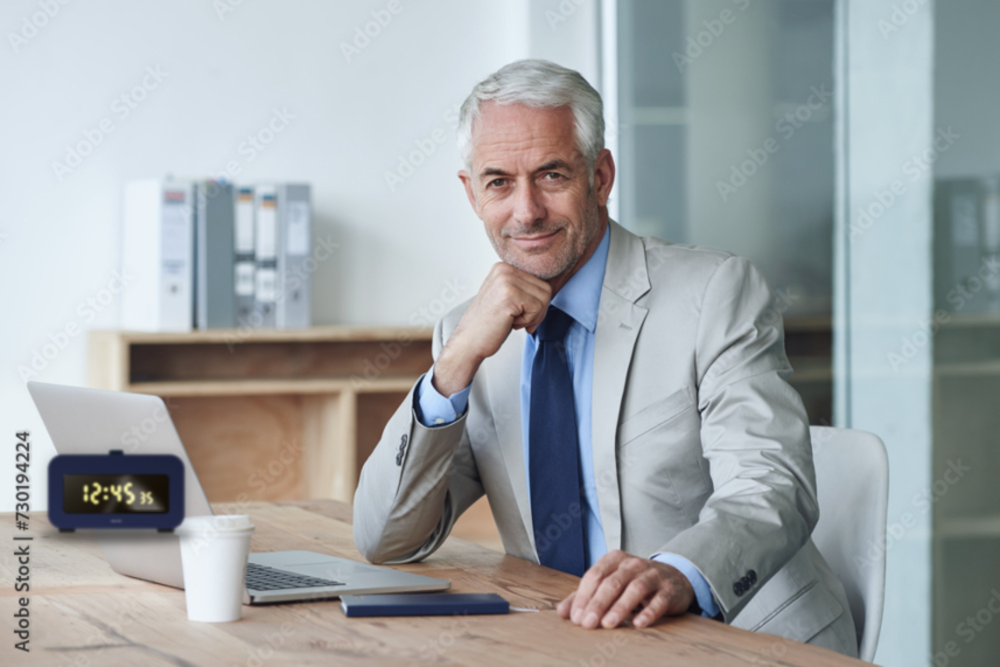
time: **12:45**
